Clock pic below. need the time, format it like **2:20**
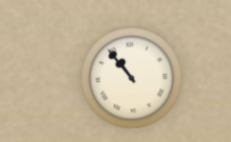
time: **10:54**
